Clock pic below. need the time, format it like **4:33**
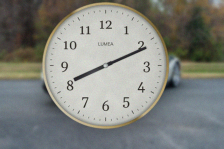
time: **8:11**
